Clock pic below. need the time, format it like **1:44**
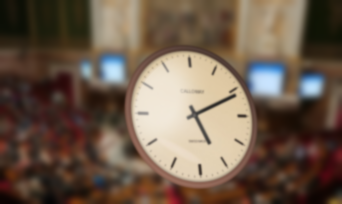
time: **5:11**
